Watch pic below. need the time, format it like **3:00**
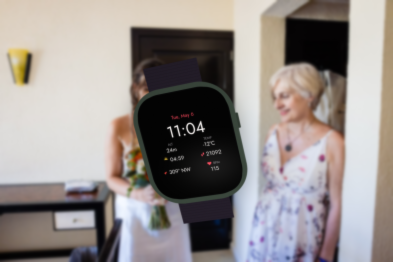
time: **11:04**
